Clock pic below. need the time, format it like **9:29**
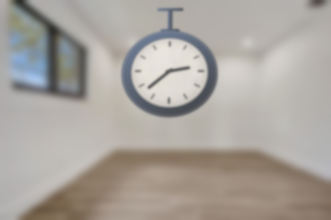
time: **2:38**
